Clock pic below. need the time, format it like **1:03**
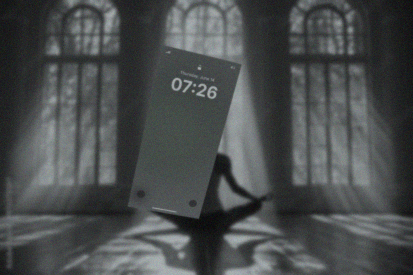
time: **7:26**
